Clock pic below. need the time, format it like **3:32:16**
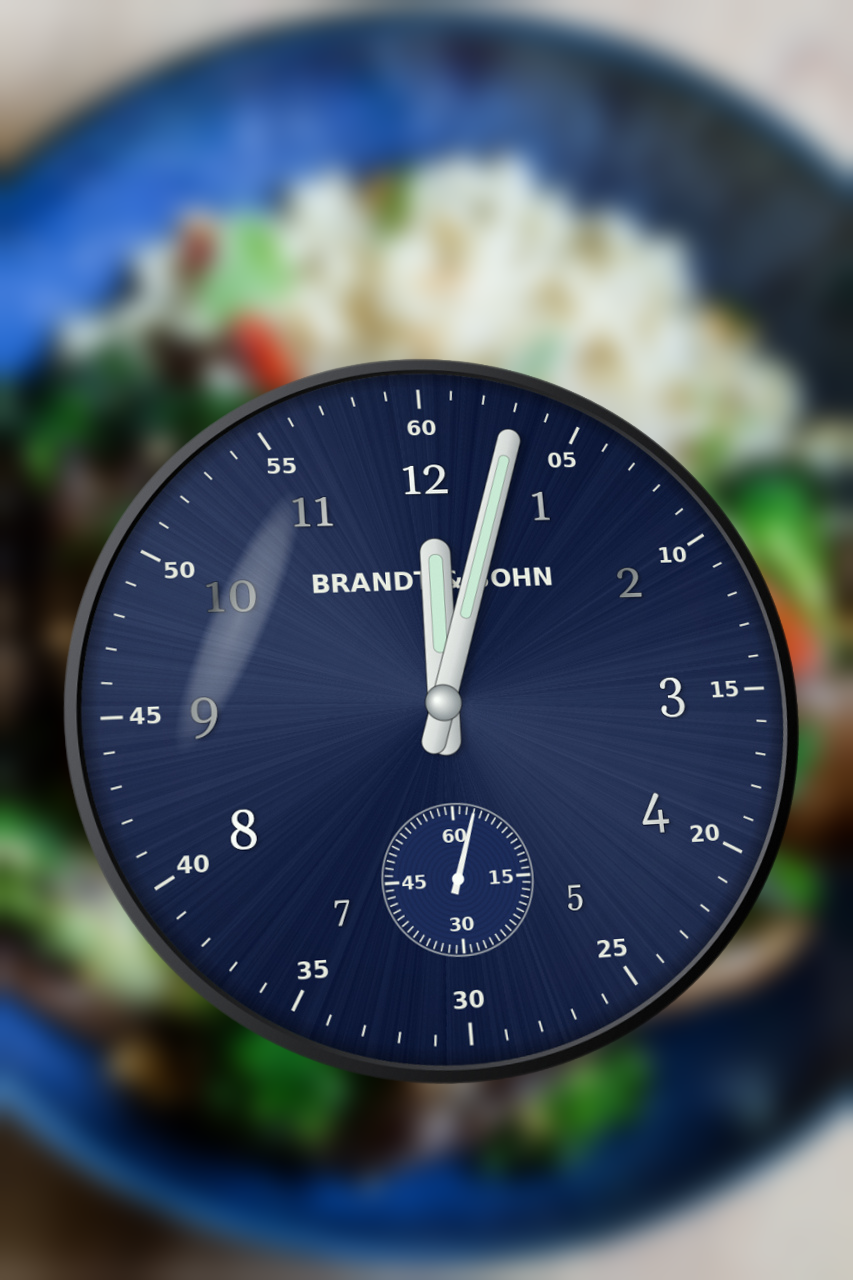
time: **12:03:03**
